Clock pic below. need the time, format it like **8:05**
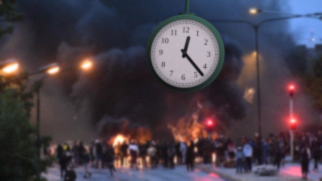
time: **12:23**
